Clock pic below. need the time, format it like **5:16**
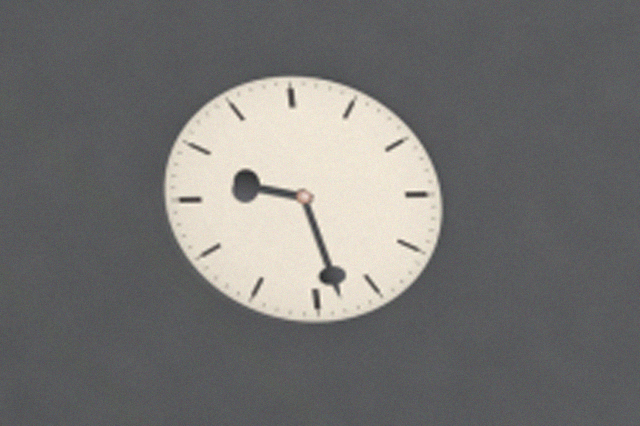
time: **9:28**
